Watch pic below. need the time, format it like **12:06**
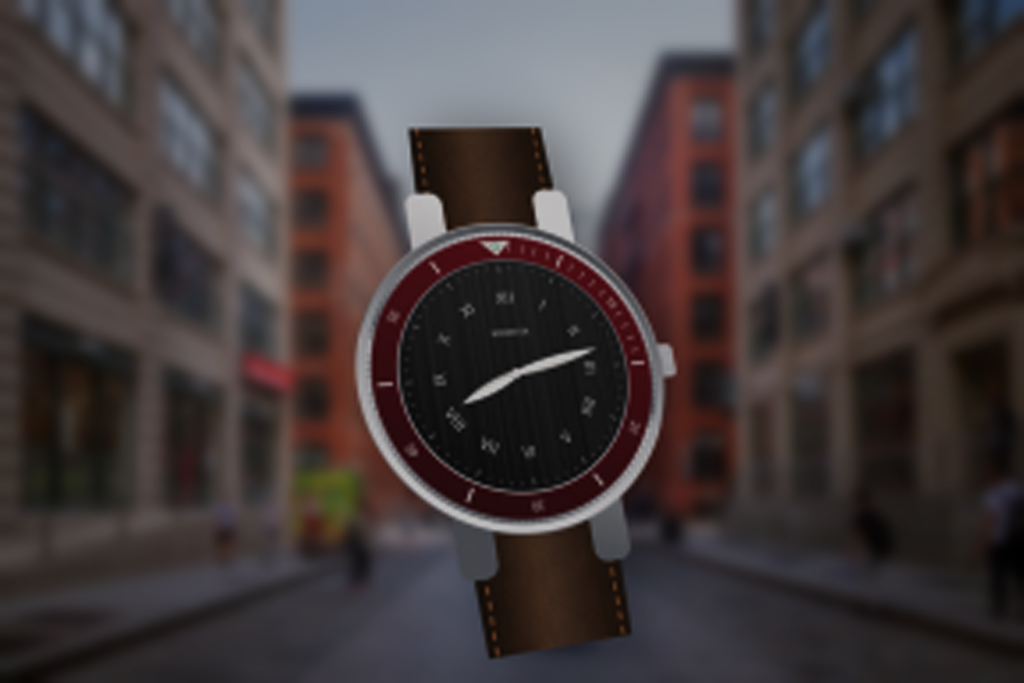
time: **8:13**
